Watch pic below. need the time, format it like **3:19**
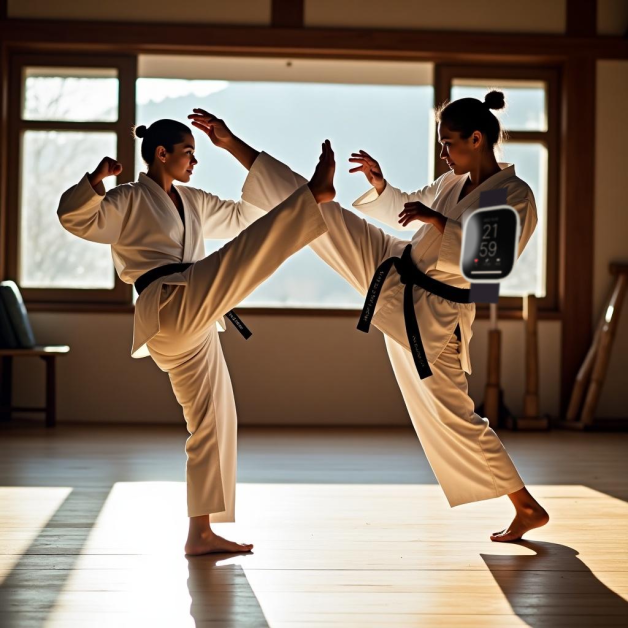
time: **21:59**
